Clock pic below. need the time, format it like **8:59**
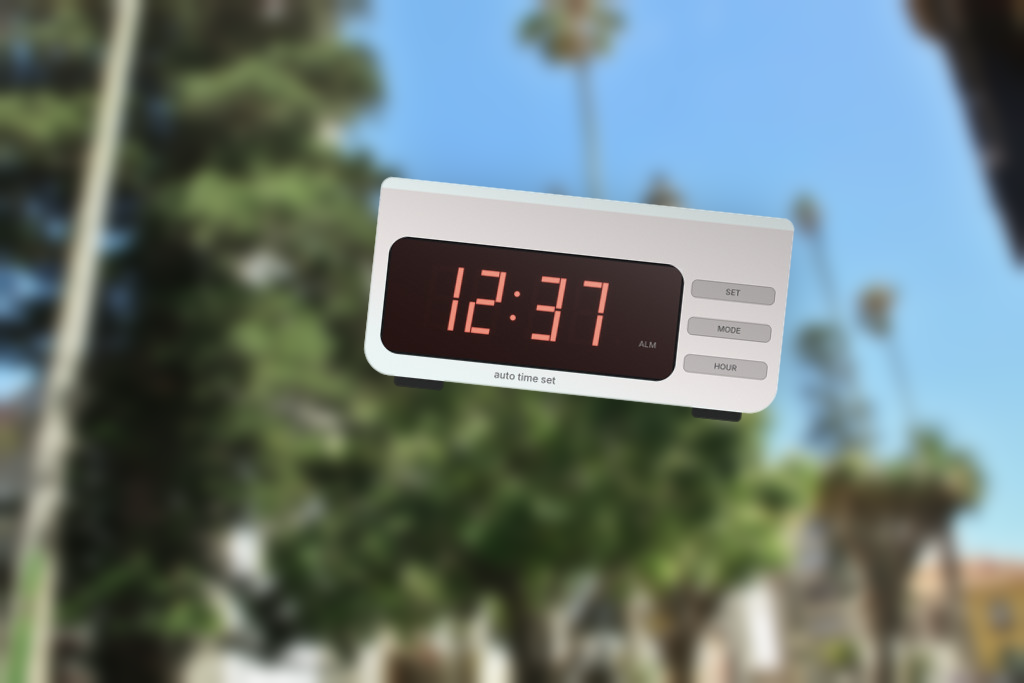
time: **12:37**
